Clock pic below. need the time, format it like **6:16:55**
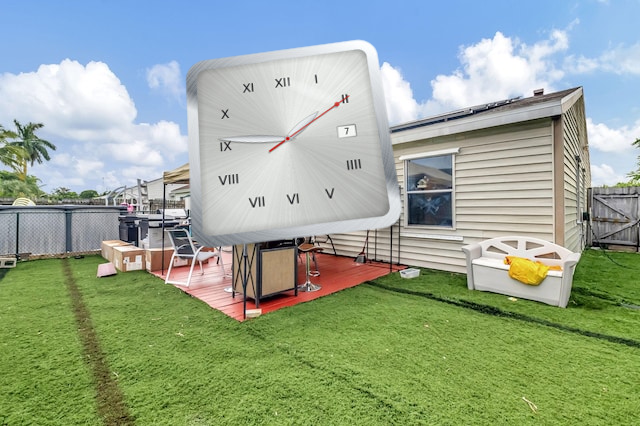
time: **1:46:10**
